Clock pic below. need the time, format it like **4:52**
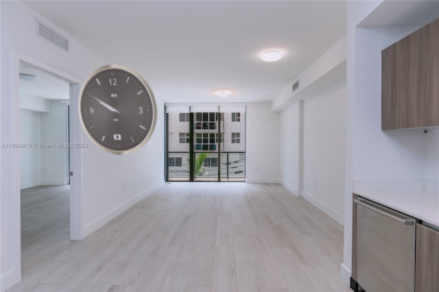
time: **9:50**
